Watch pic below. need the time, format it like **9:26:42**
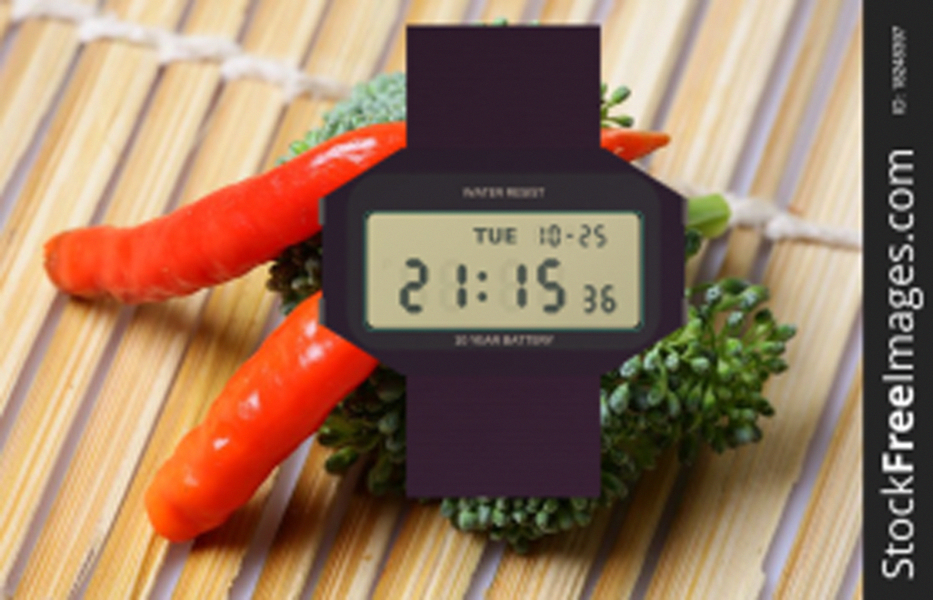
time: **21:15:36**
